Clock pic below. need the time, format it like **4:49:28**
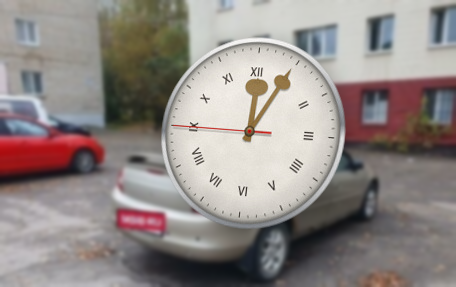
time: **12:04:45**
